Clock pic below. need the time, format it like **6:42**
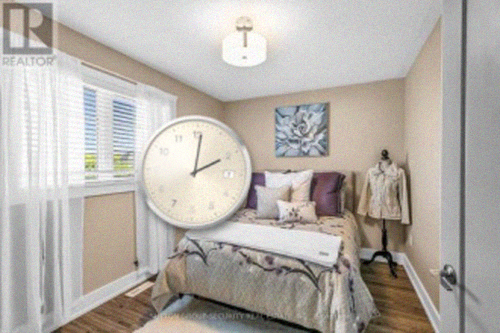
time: **2:01**
